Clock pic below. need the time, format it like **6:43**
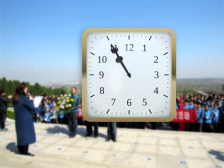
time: **10:55**
